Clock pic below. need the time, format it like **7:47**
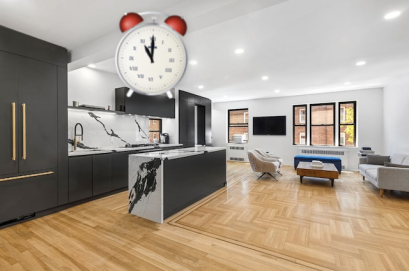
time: **11:00**
